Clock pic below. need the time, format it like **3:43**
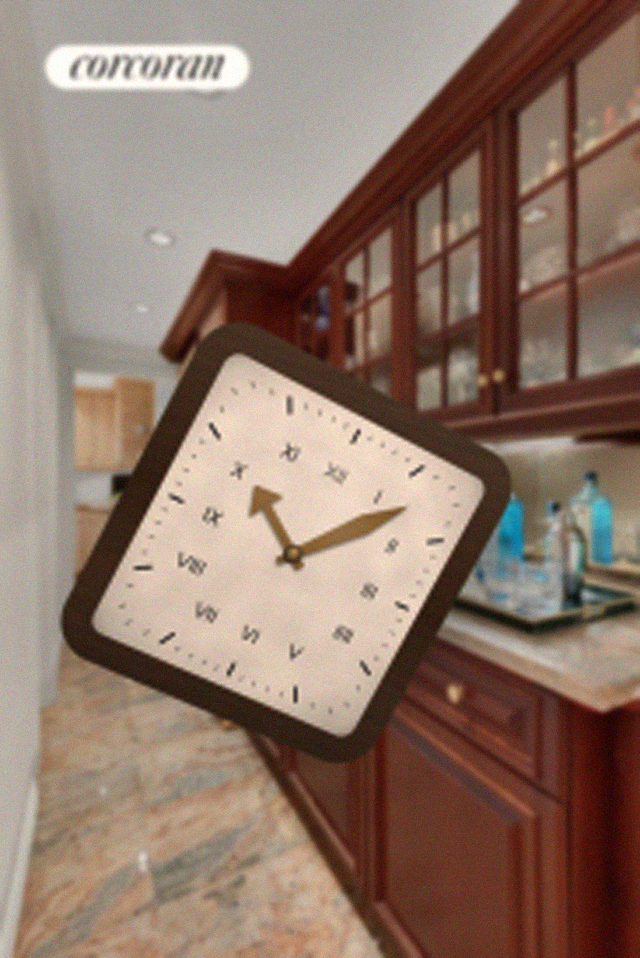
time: **10:07**
